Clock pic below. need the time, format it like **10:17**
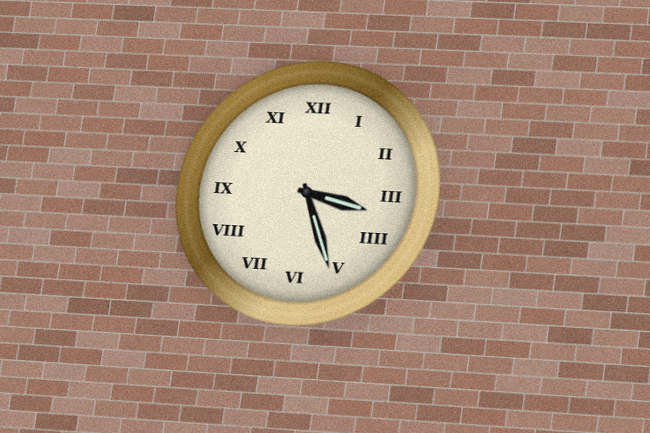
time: **3:26**
